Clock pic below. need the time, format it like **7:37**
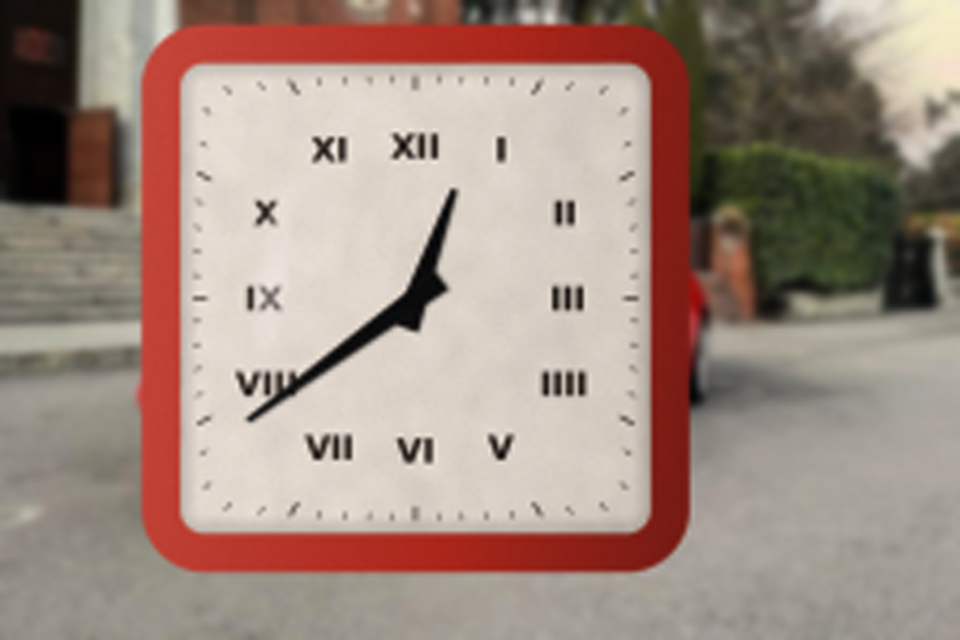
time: **12:39**
